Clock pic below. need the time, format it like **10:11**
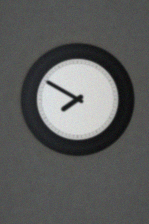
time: **7:50**
